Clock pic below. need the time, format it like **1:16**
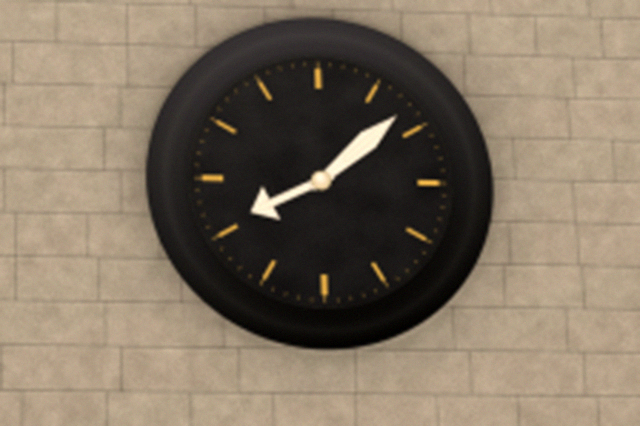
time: **8:08**
